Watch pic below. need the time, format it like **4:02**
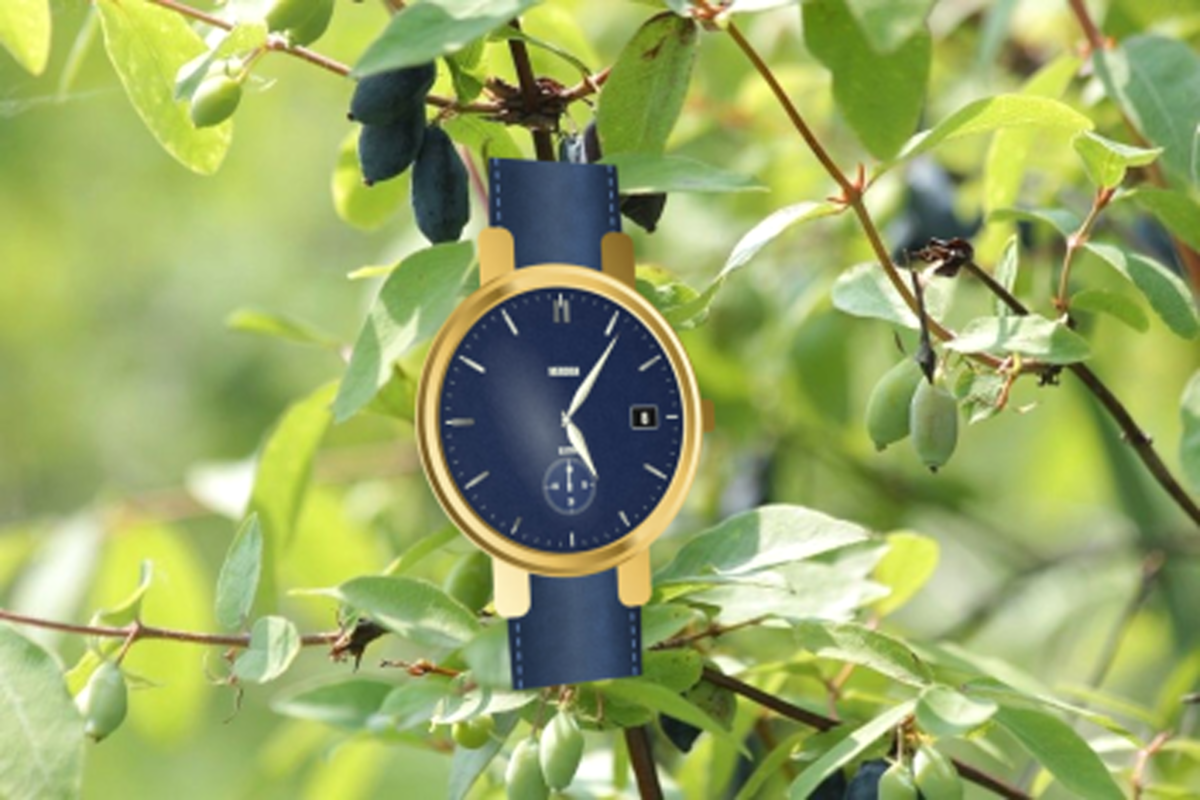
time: **5:06**
